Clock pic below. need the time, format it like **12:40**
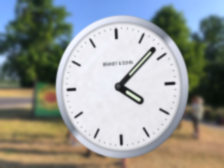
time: **4:08**
